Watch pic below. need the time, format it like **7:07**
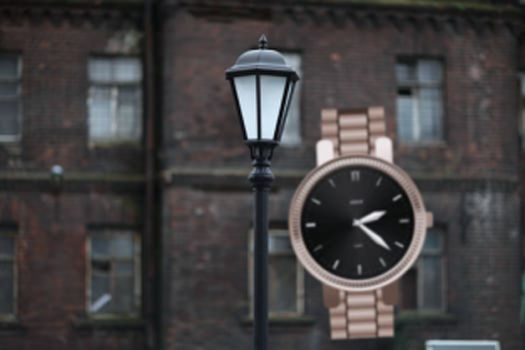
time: **2:22**
